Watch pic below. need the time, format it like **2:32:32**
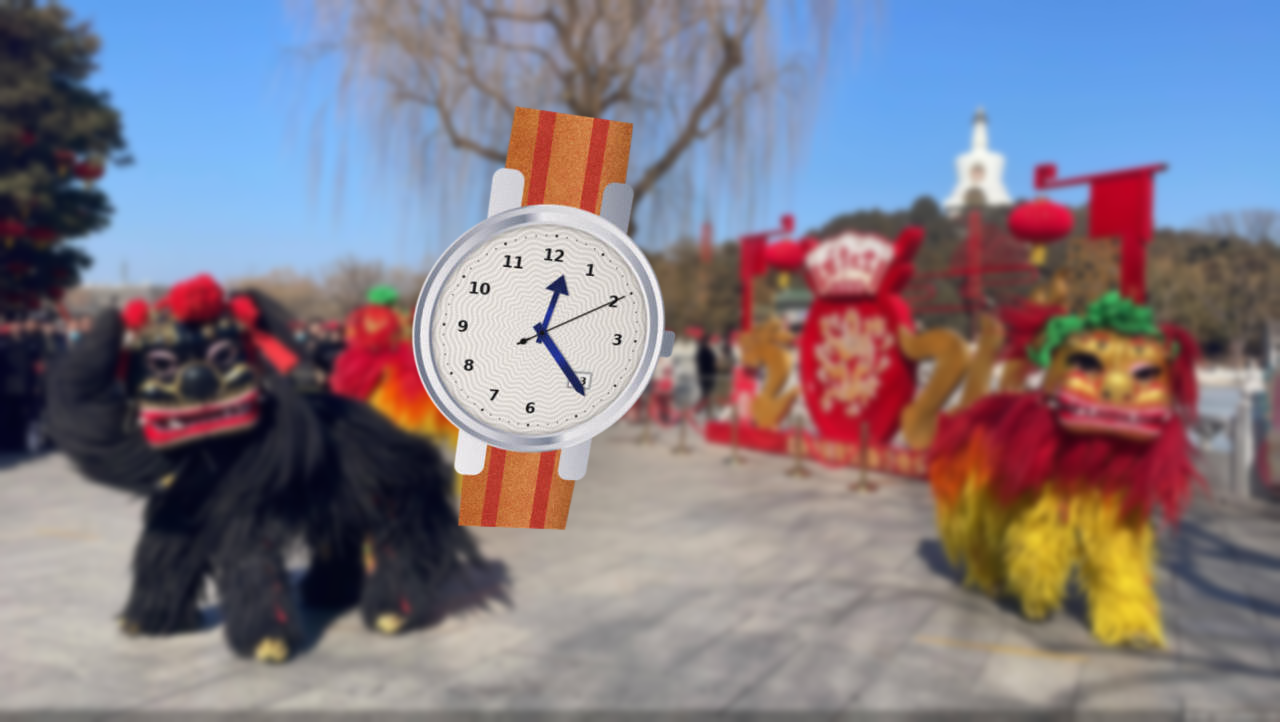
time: **12:23:10**
